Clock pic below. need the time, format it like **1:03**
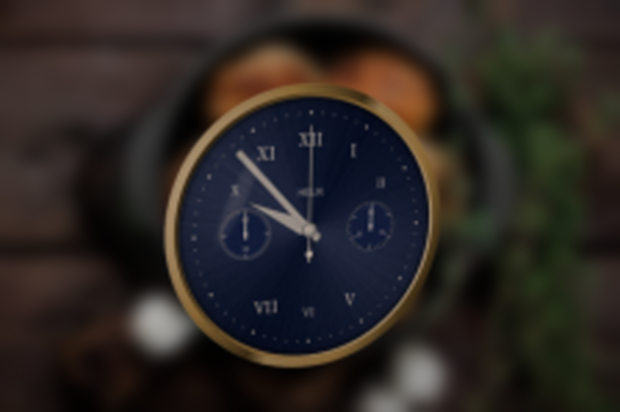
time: **9:53**
